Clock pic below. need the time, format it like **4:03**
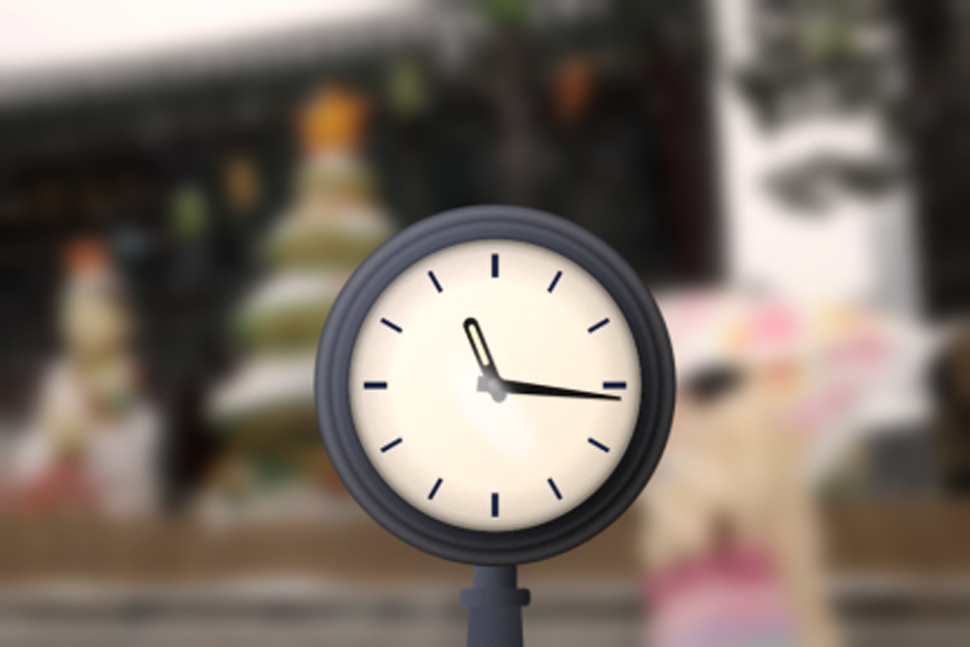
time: **11:16**
